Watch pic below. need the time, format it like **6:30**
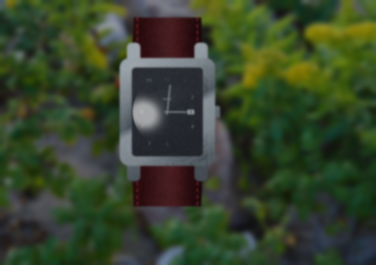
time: **3:01**
